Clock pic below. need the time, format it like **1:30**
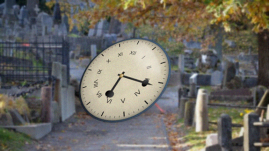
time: **6:16**
